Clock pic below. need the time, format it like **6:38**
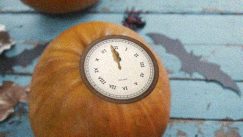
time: **11:59**
